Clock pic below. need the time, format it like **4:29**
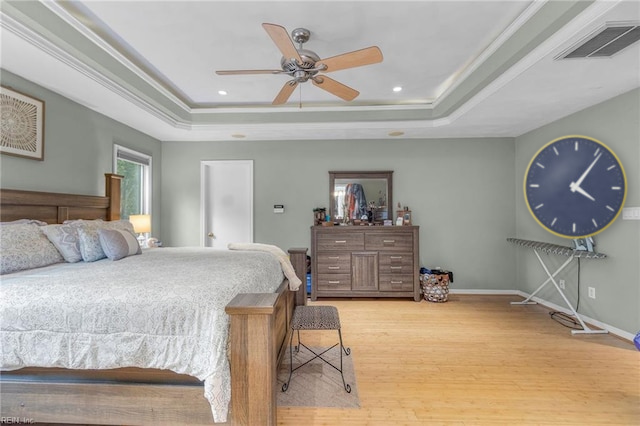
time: **4:06**
